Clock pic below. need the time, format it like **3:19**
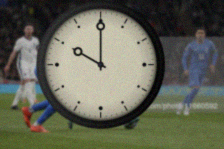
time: **10:00**
